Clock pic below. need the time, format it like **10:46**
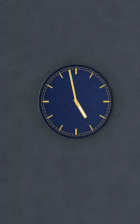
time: **4:58**
